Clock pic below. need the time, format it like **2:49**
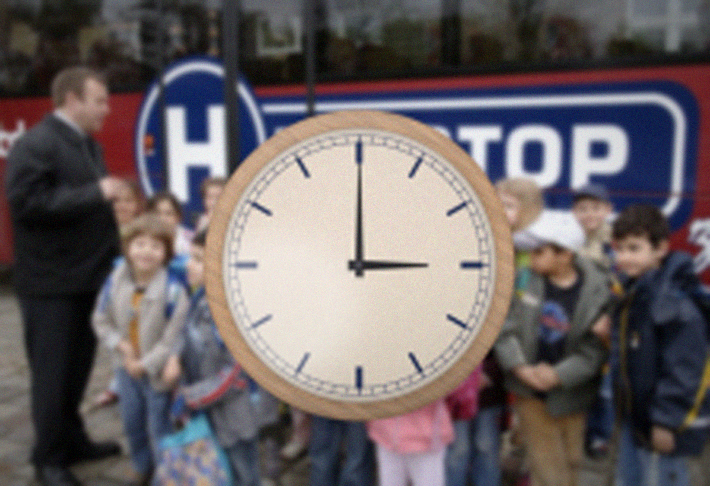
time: **3:00**
